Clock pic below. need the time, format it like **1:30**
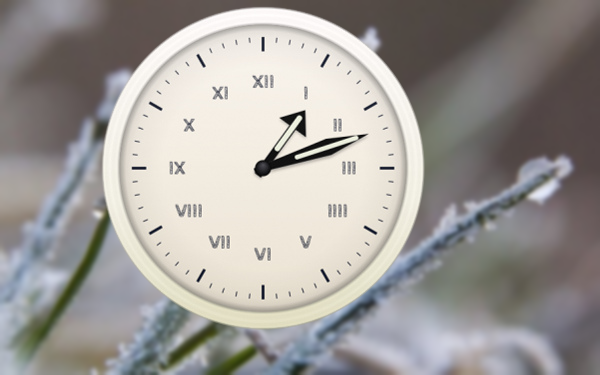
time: **1:12**
